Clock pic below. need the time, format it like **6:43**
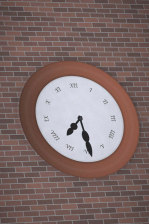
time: **7:29**
